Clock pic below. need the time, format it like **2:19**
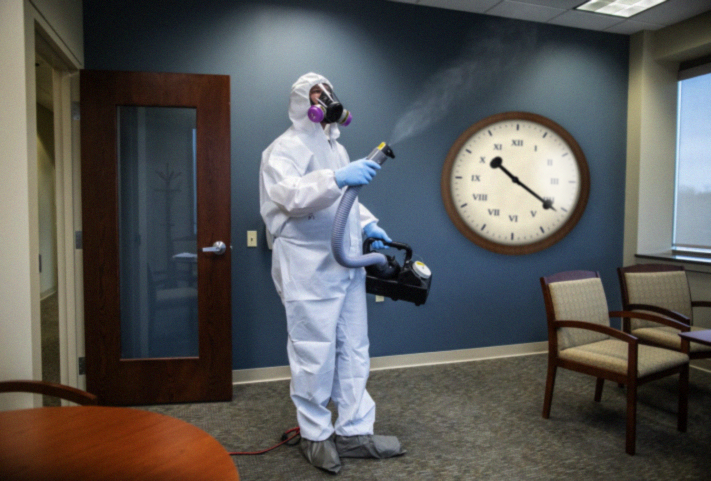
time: **10:21**
